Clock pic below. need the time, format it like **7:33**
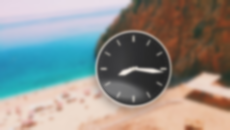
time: **8:16**
